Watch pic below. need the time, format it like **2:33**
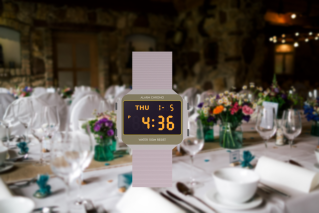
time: **4:36**
